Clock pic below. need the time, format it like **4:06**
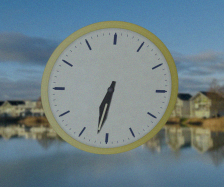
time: **6:32**
